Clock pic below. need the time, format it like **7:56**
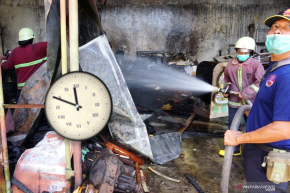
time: **11:49**
